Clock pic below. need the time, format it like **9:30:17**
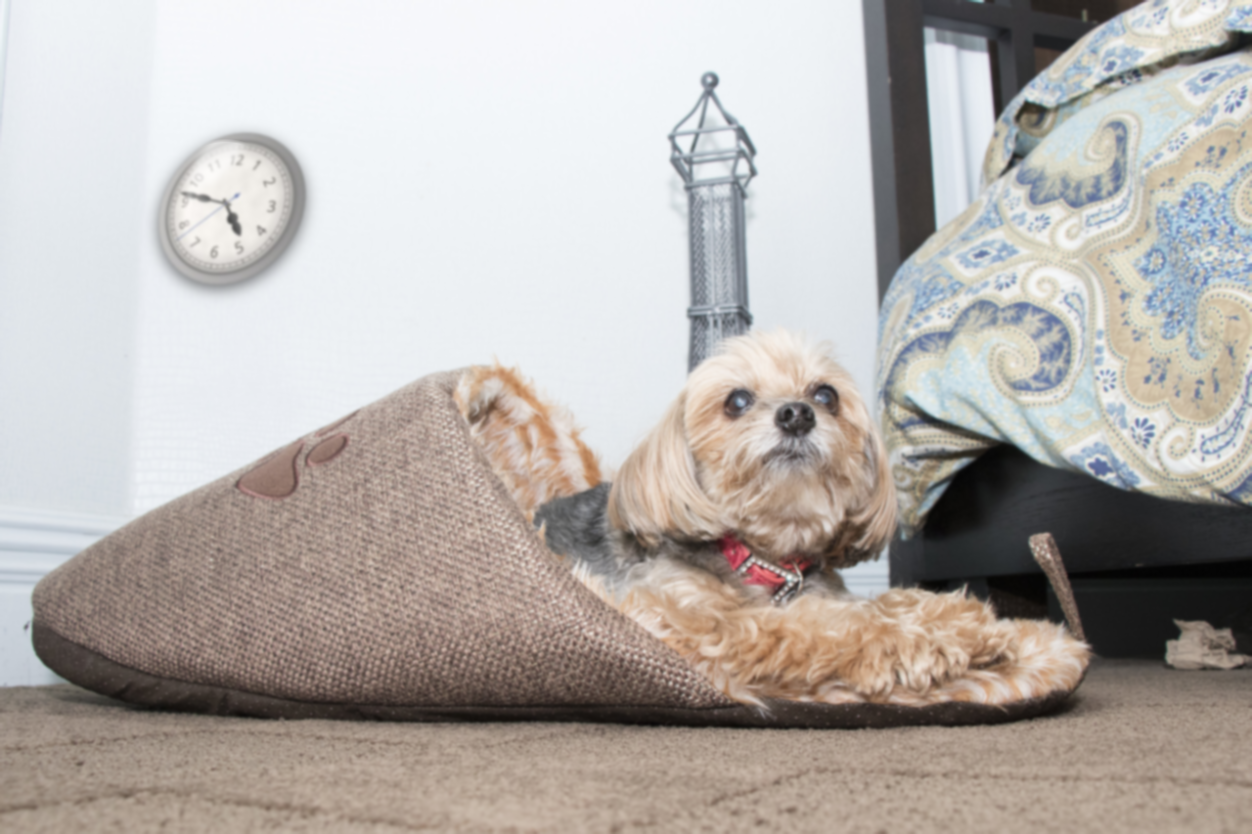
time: **4:46:38**
